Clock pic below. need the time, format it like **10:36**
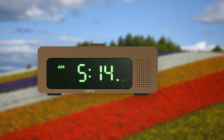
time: **5:14**
